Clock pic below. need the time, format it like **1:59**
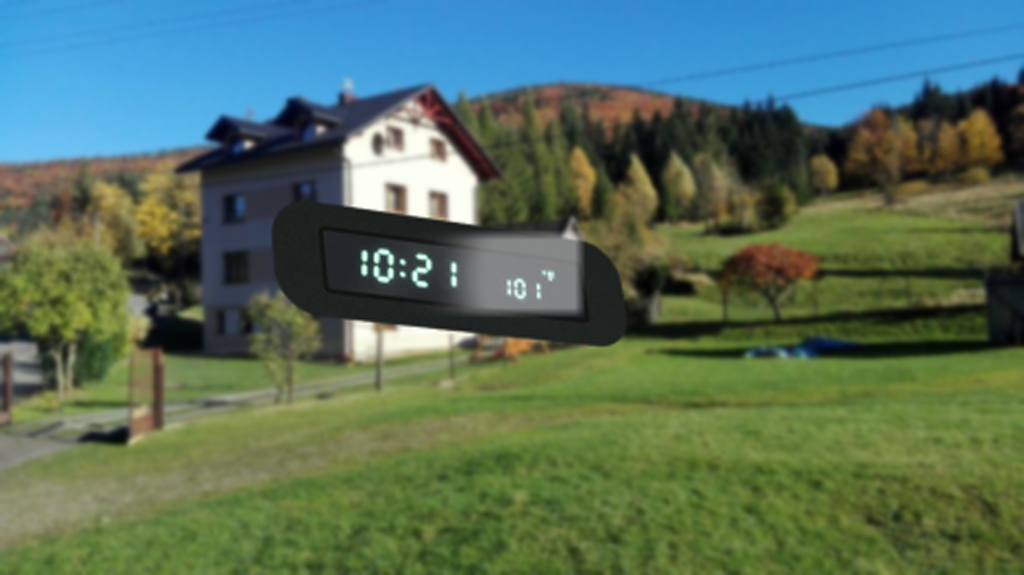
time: **10:21**
